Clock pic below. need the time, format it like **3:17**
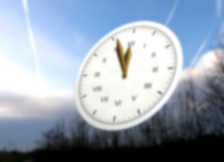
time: **11:56**
